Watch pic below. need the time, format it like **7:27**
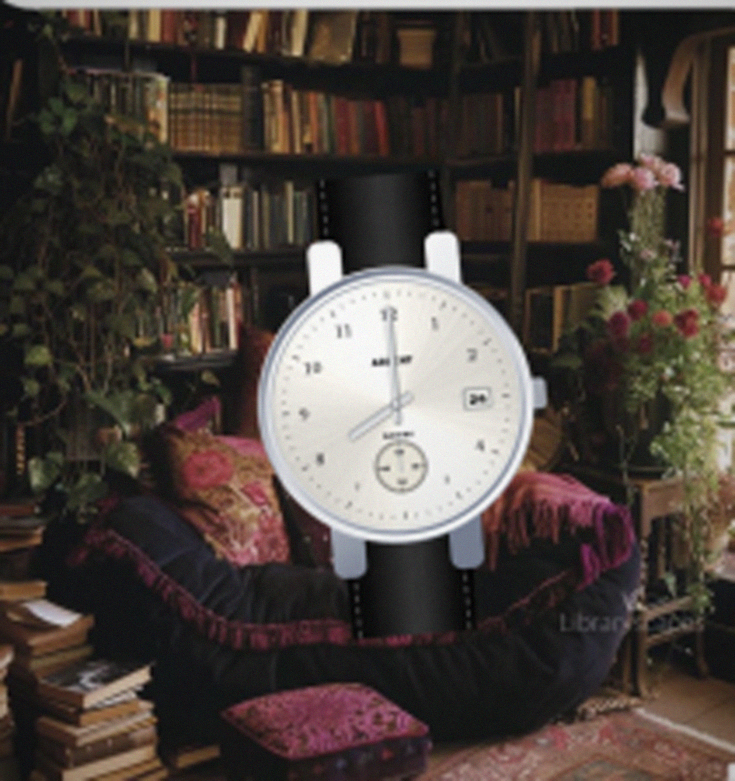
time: **8:00**
